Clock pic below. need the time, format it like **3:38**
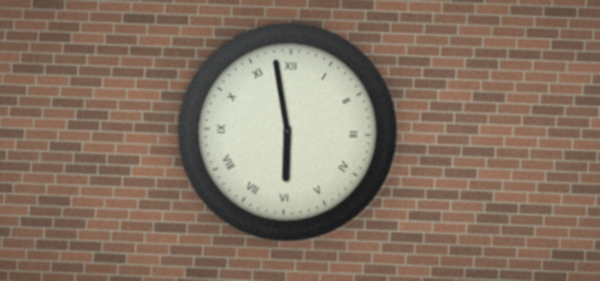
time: **5:58**
